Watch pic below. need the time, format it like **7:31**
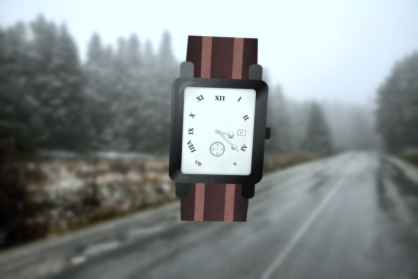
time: **3:22**
